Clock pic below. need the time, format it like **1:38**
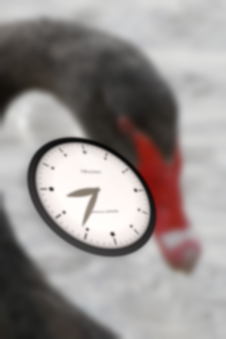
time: **8:36**
